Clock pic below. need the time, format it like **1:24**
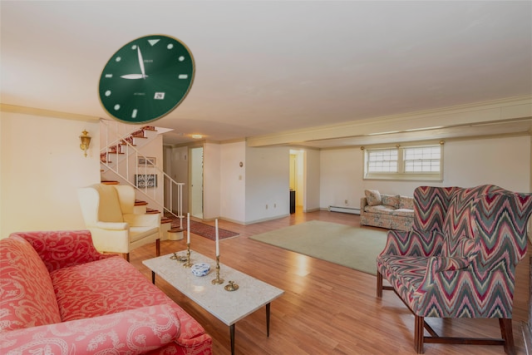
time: **8:56**
